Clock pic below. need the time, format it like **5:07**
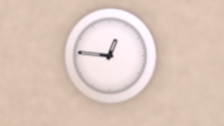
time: **12:46**
